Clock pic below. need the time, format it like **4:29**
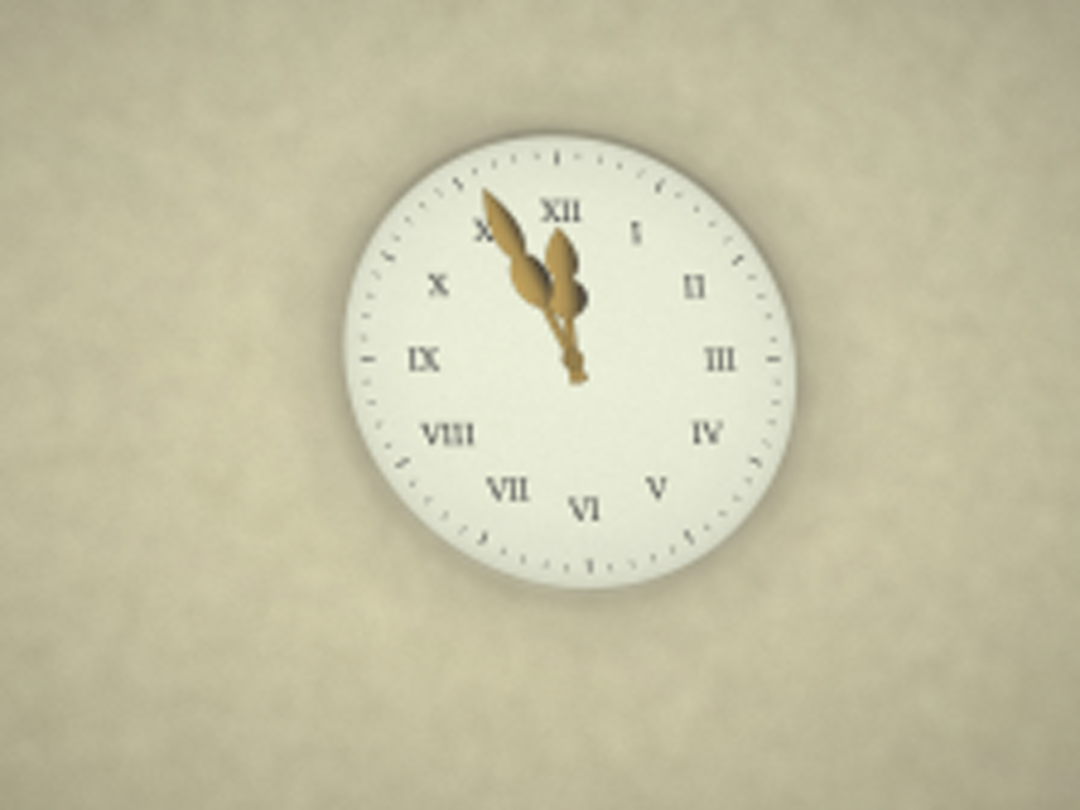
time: **11:56**
